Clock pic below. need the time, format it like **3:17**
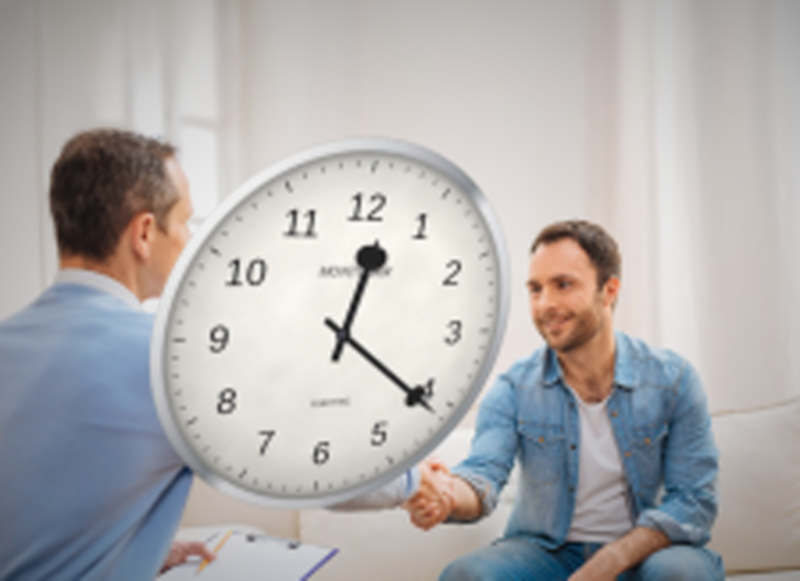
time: **12:21**
